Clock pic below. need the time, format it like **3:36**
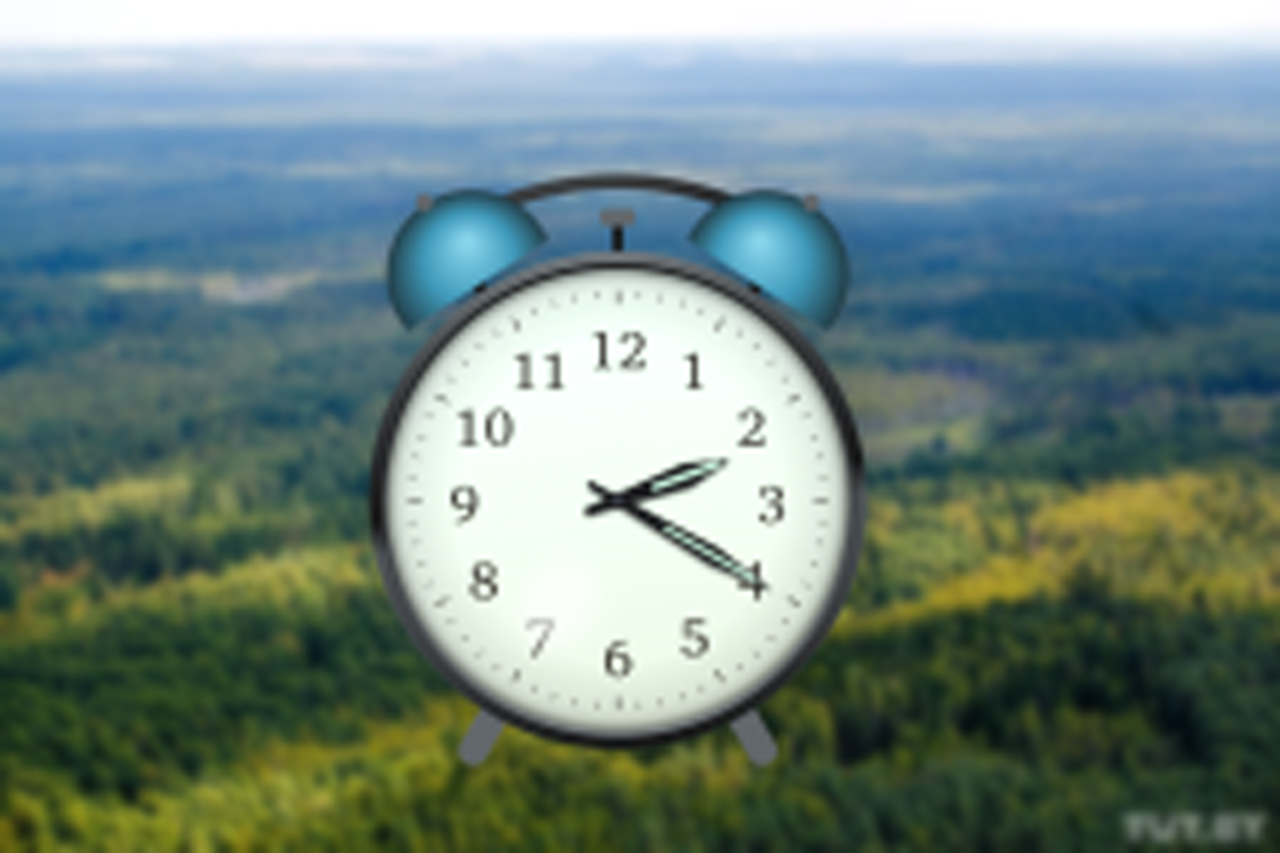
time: **2:20**
